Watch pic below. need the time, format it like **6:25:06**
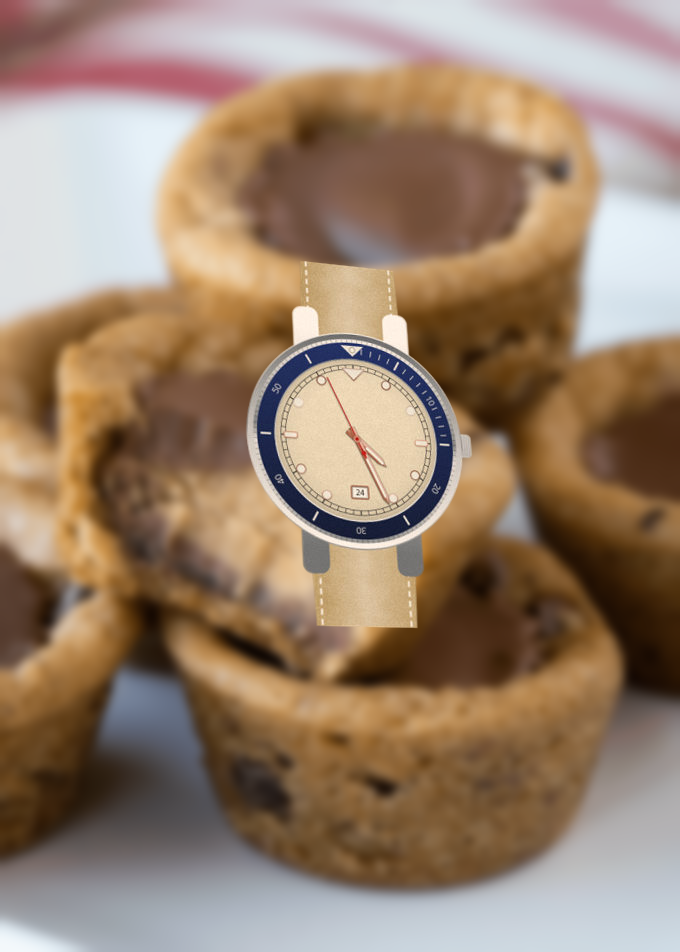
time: **4:25:56**
